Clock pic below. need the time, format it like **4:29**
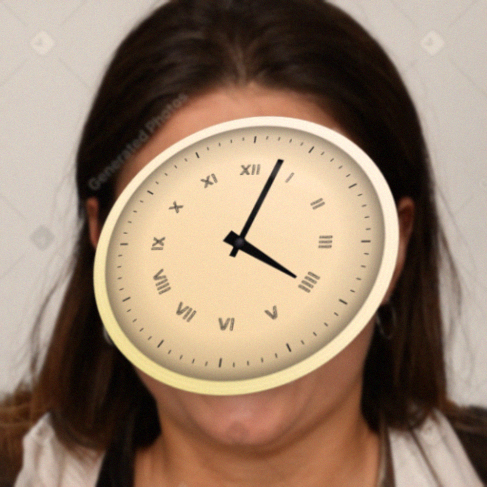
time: **4:03**
